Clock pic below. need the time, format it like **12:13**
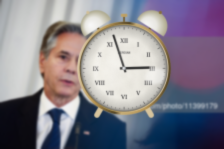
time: **2:57**
